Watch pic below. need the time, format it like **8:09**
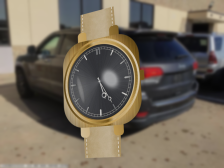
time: **5:25**
